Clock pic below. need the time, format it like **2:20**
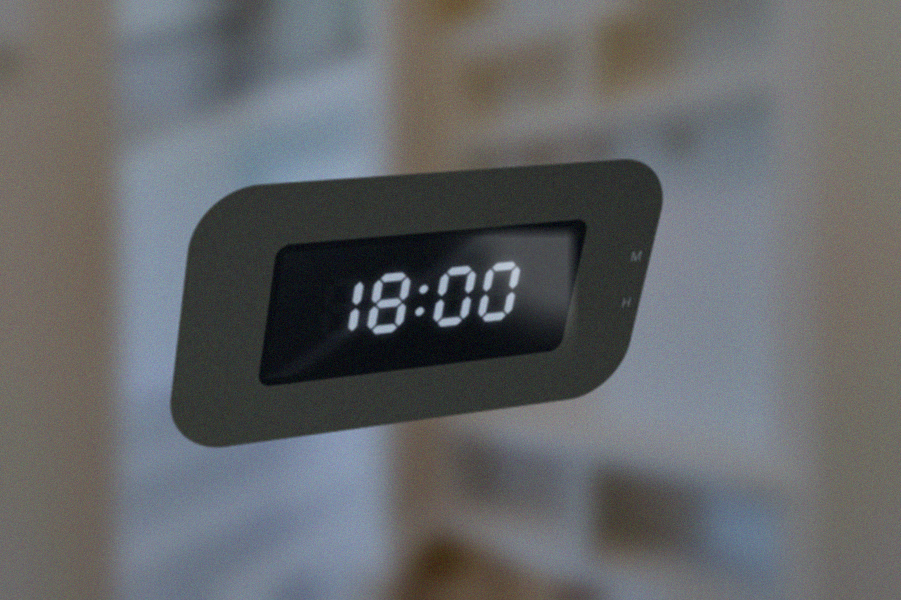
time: **18:00**
